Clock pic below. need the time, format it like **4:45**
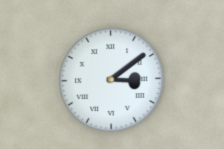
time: **3:09**
